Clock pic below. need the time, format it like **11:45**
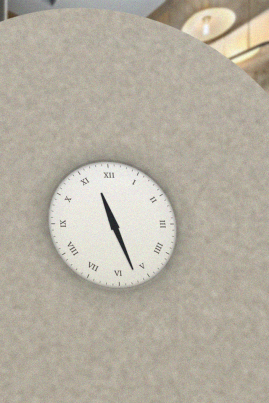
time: **11:27**
